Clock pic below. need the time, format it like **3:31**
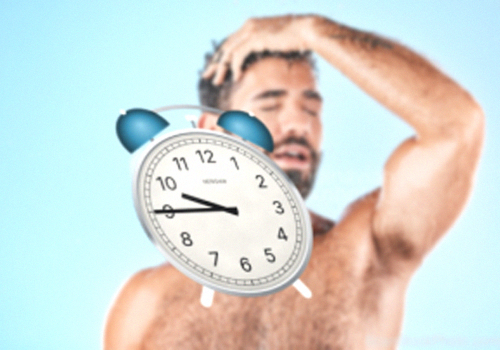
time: **9:45**
